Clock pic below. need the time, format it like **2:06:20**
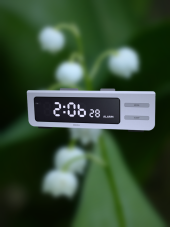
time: **2:06:28**
